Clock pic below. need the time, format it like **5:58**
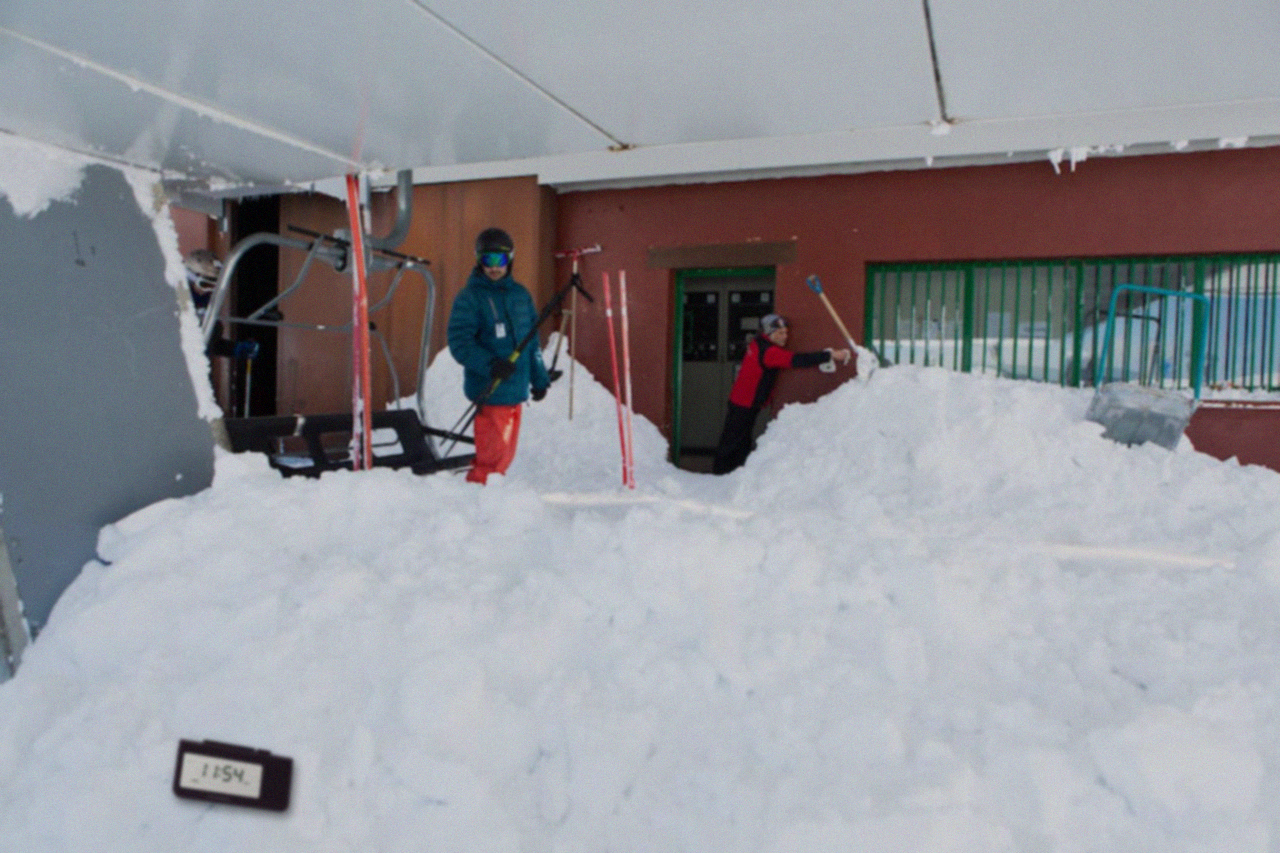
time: **11:54**
